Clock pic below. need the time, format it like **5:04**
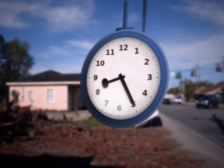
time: **8:25**
